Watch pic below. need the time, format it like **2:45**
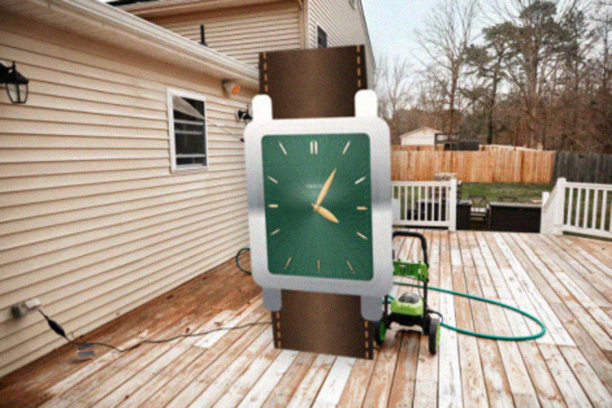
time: **4:05**
